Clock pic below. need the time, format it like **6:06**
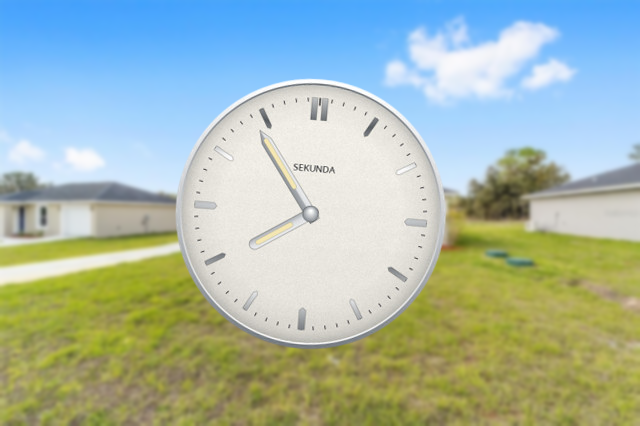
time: **7:54**
